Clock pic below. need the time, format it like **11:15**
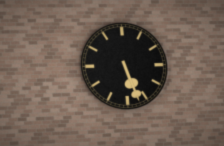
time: **5:27**
